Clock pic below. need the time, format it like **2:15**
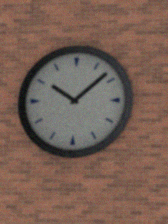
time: **10:08**
